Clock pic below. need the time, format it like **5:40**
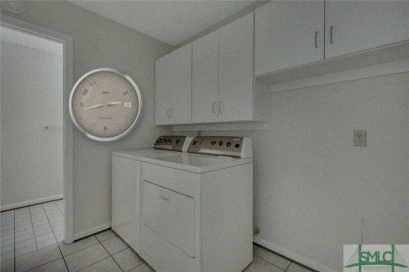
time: **2:43**
